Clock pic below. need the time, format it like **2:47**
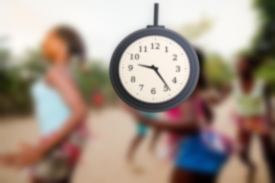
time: **9:24**
